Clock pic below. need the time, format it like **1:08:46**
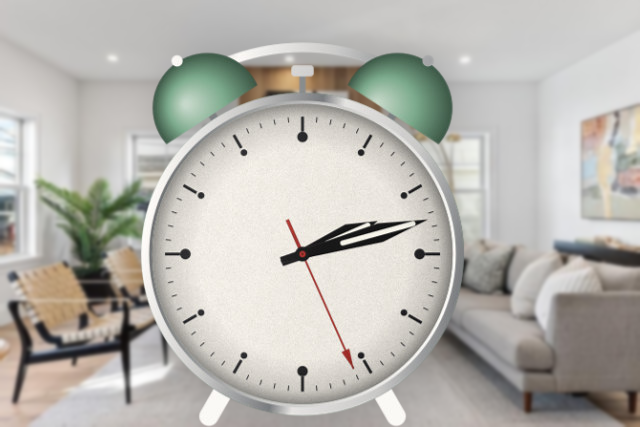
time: **2:12:26**
